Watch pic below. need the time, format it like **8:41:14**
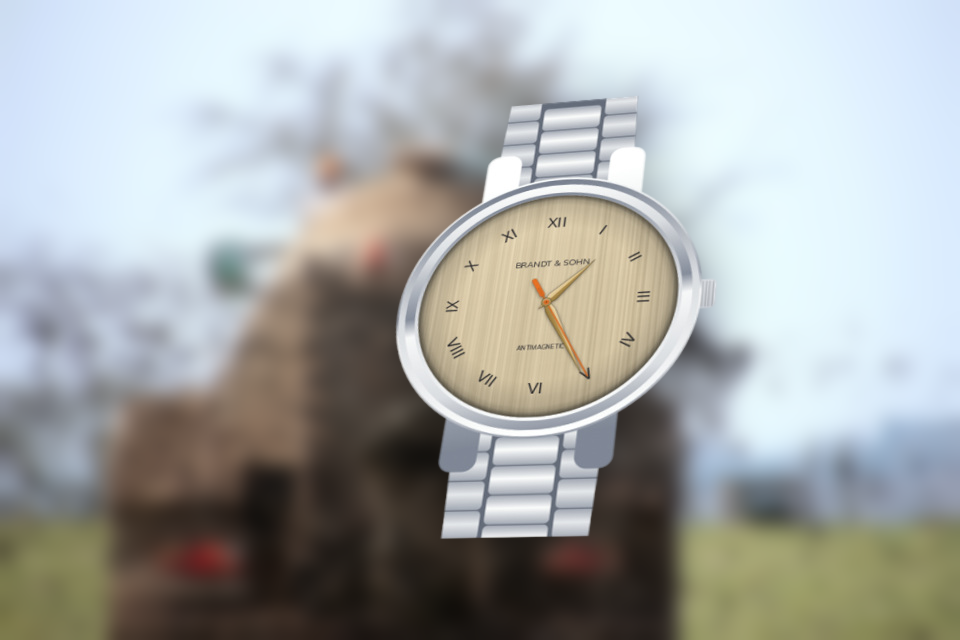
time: **1:25:25**
